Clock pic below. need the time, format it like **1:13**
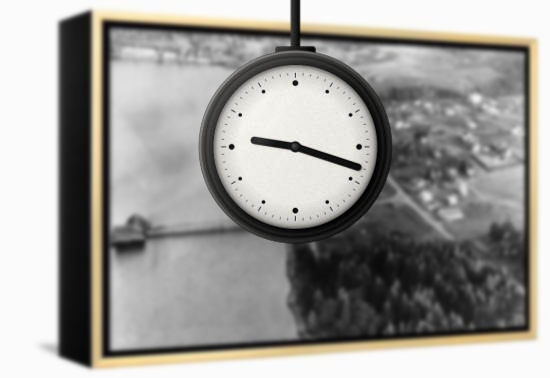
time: **9:18**
